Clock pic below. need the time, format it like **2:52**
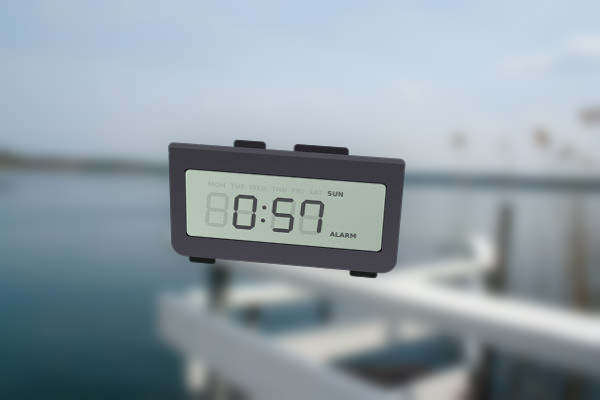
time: **0:57**
